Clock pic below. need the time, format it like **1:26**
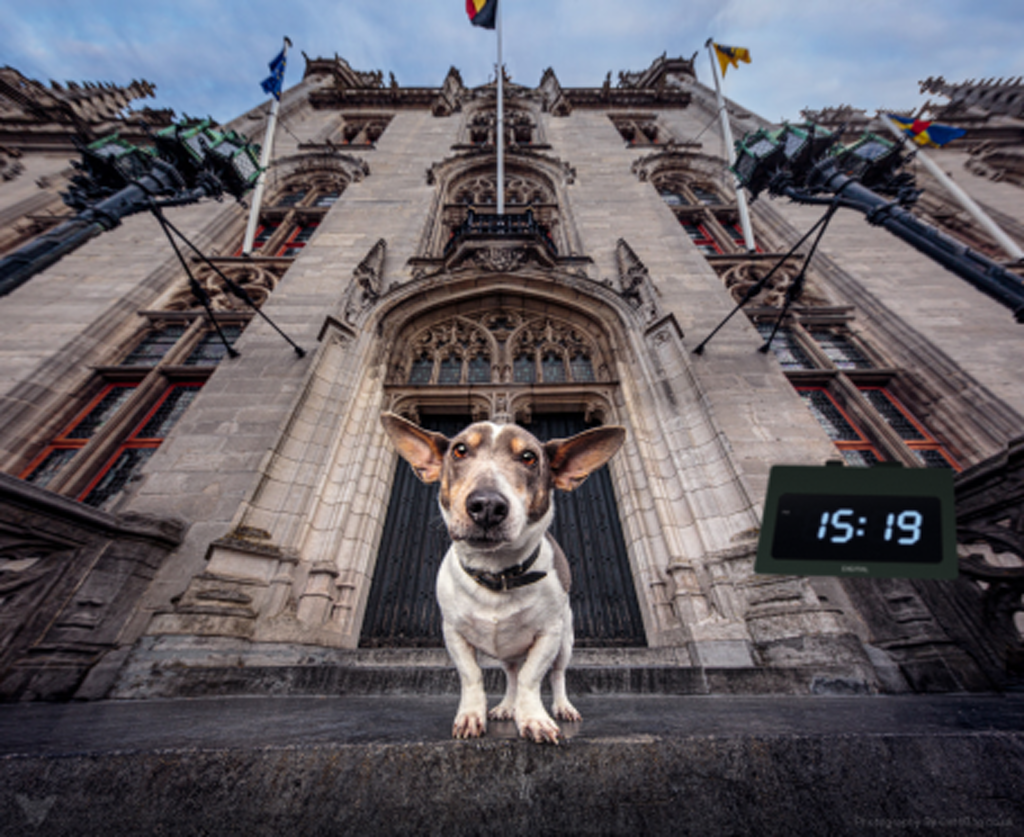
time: **15:19**
